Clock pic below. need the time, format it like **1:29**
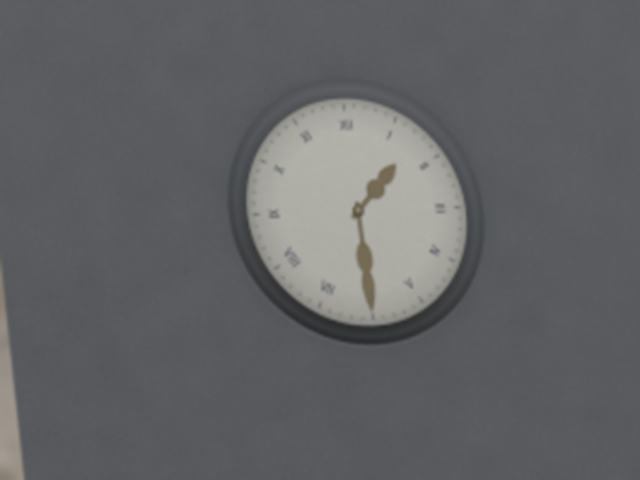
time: **1:30**
